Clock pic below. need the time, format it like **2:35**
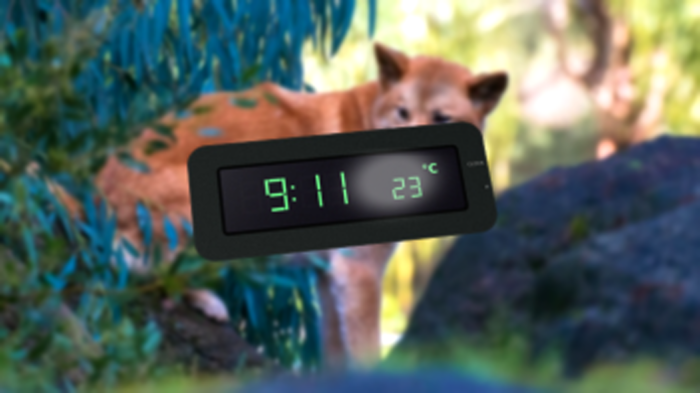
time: **9:11**
